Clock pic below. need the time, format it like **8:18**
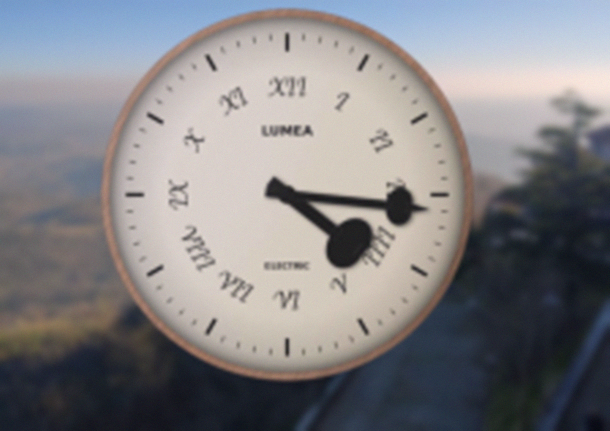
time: **4:16**
